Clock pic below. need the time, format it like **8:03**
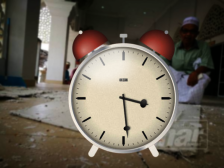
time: **3:29**
